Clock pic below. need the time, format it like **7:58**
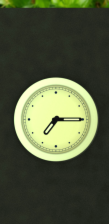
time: **7:15**
